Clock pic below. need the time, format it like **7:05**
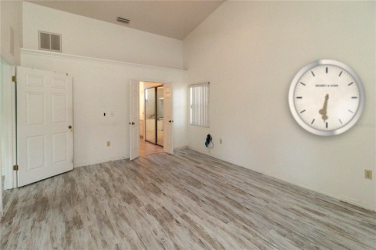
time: **6:31**
